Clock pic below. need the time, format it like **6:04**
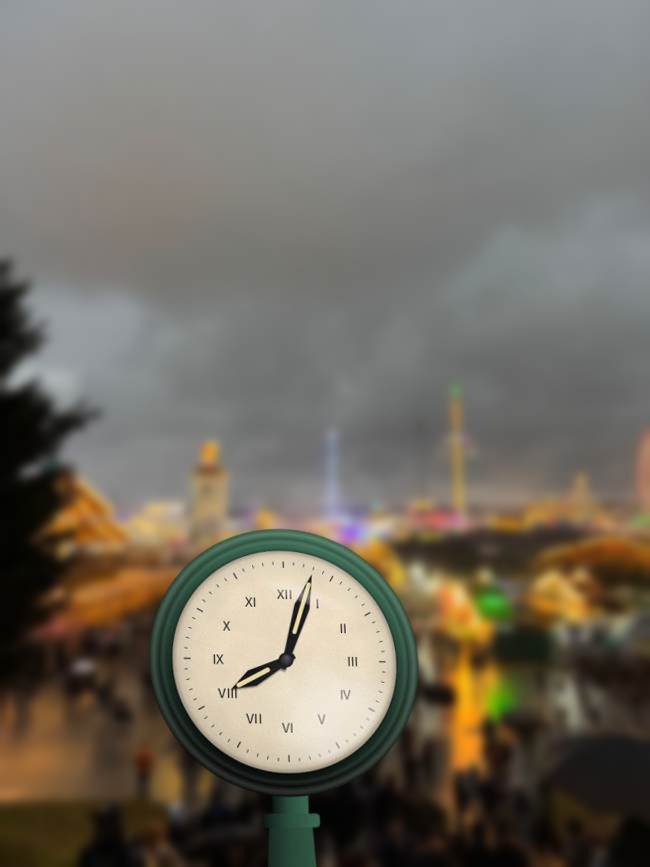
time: **8:03**
